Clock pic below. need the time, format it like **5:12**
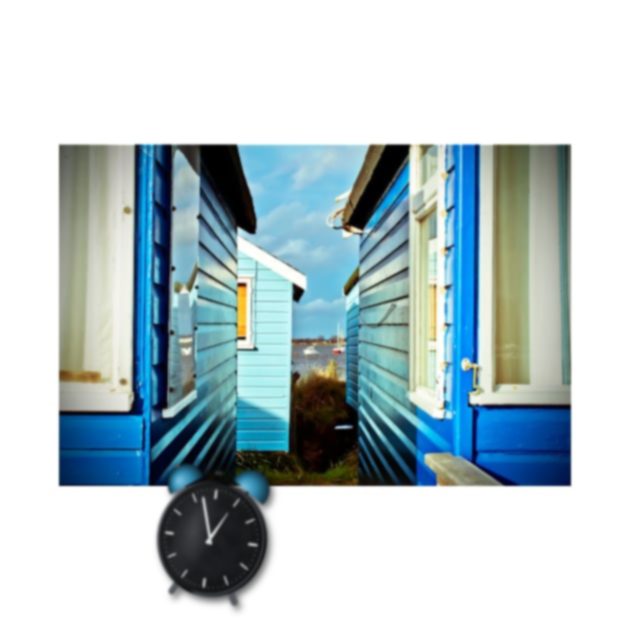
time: **12:57**
